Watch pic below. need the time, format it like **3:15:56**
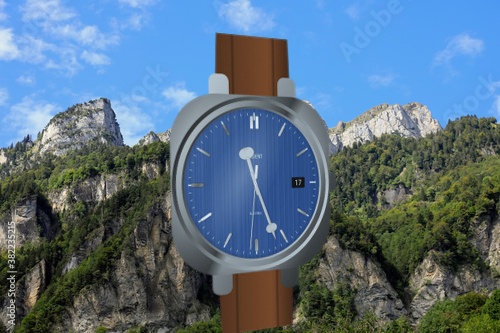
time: **11:26:31**
